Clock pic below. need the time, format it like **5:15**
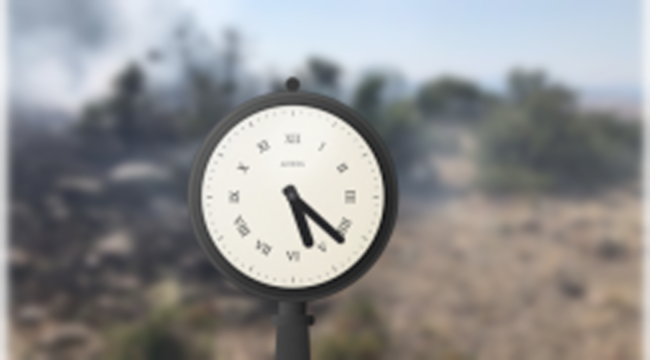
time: **5:22**
